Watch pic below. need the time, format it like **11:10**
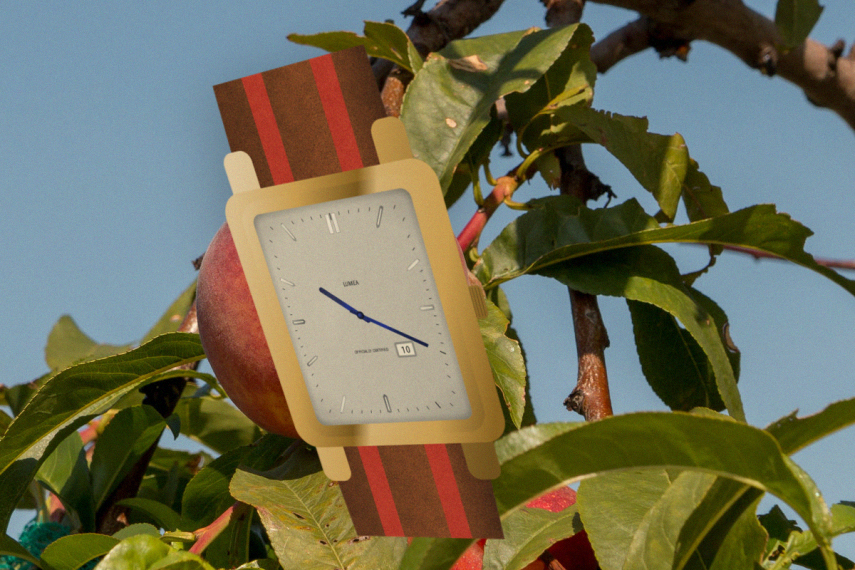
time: **10:20**
